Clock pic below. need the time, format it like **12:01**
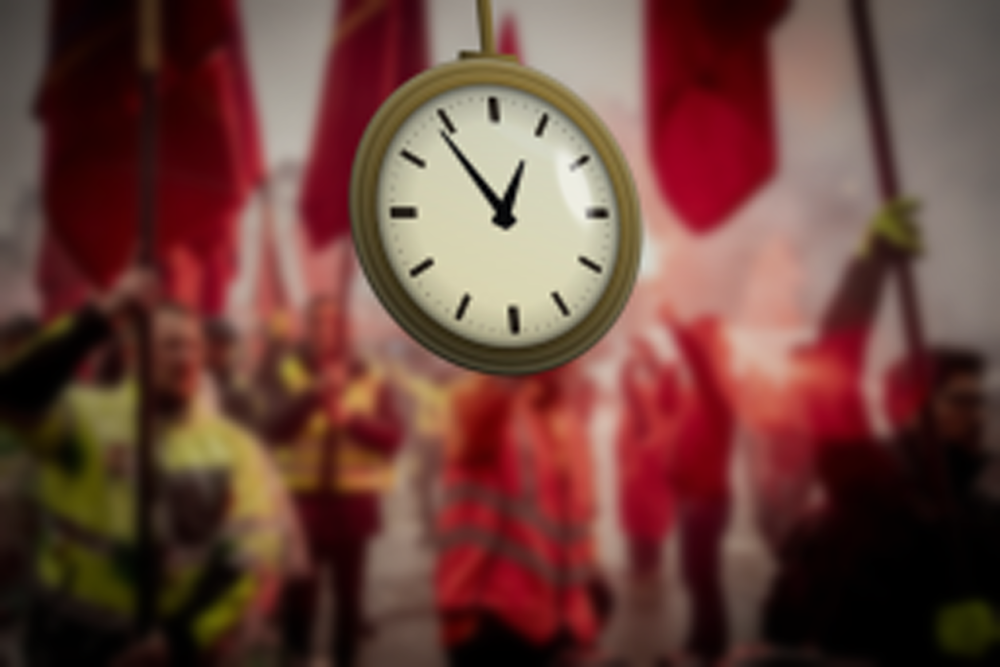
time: **12:54**
